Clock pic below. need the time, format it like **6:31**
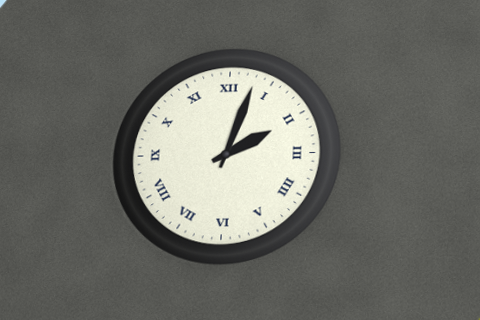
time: **2:03**
